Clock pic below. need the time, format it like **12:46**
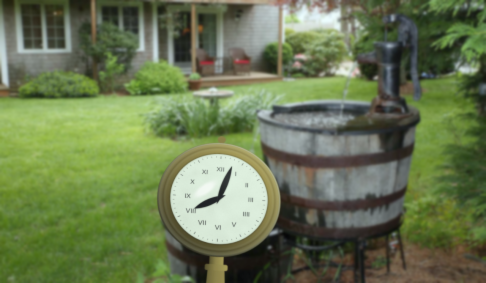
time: **8:03**
